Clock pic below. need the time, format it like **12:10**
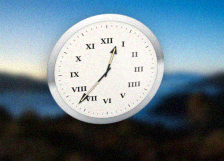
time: **12:37**
